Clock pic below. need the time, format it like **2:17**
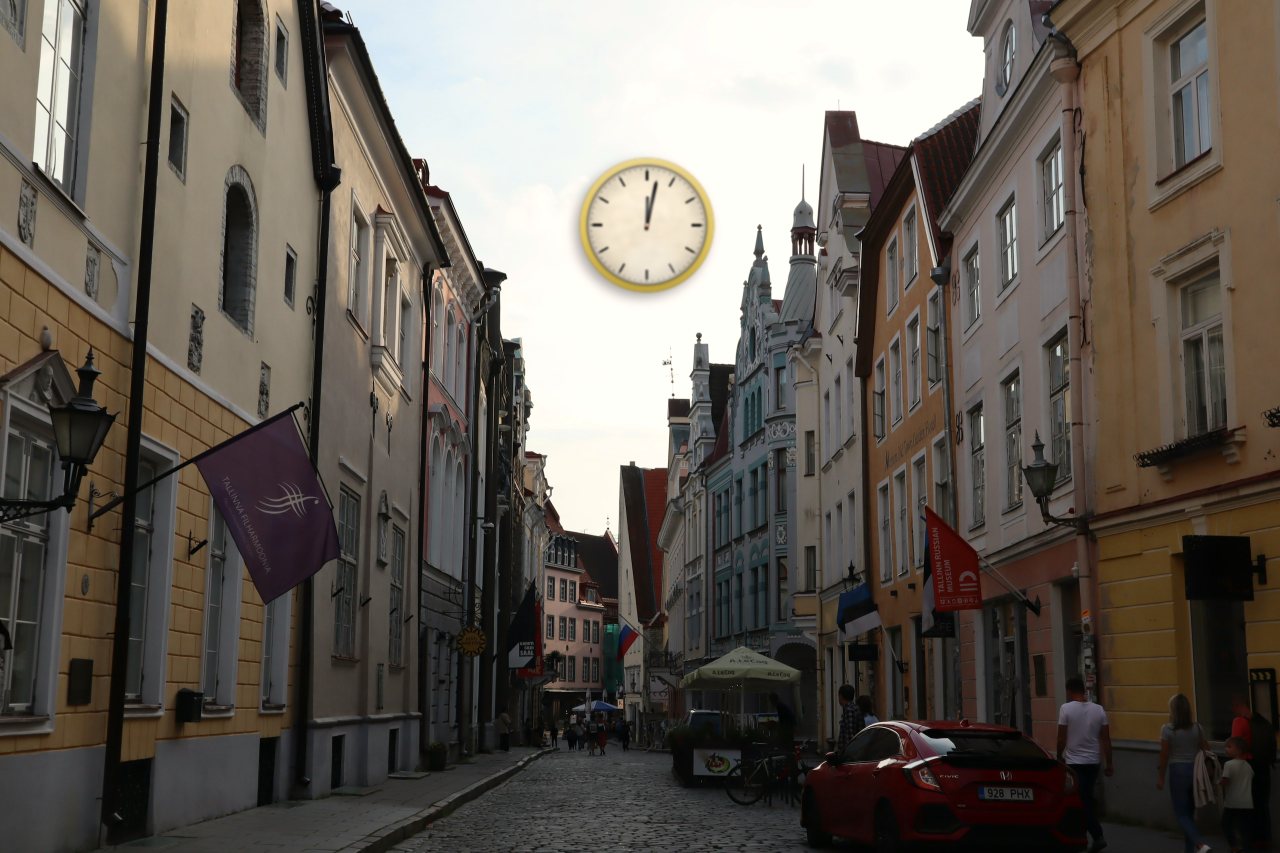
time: **12:02**
